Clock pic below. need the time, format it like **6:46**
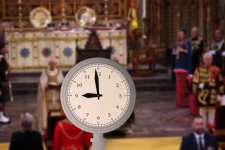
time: **8:59**
